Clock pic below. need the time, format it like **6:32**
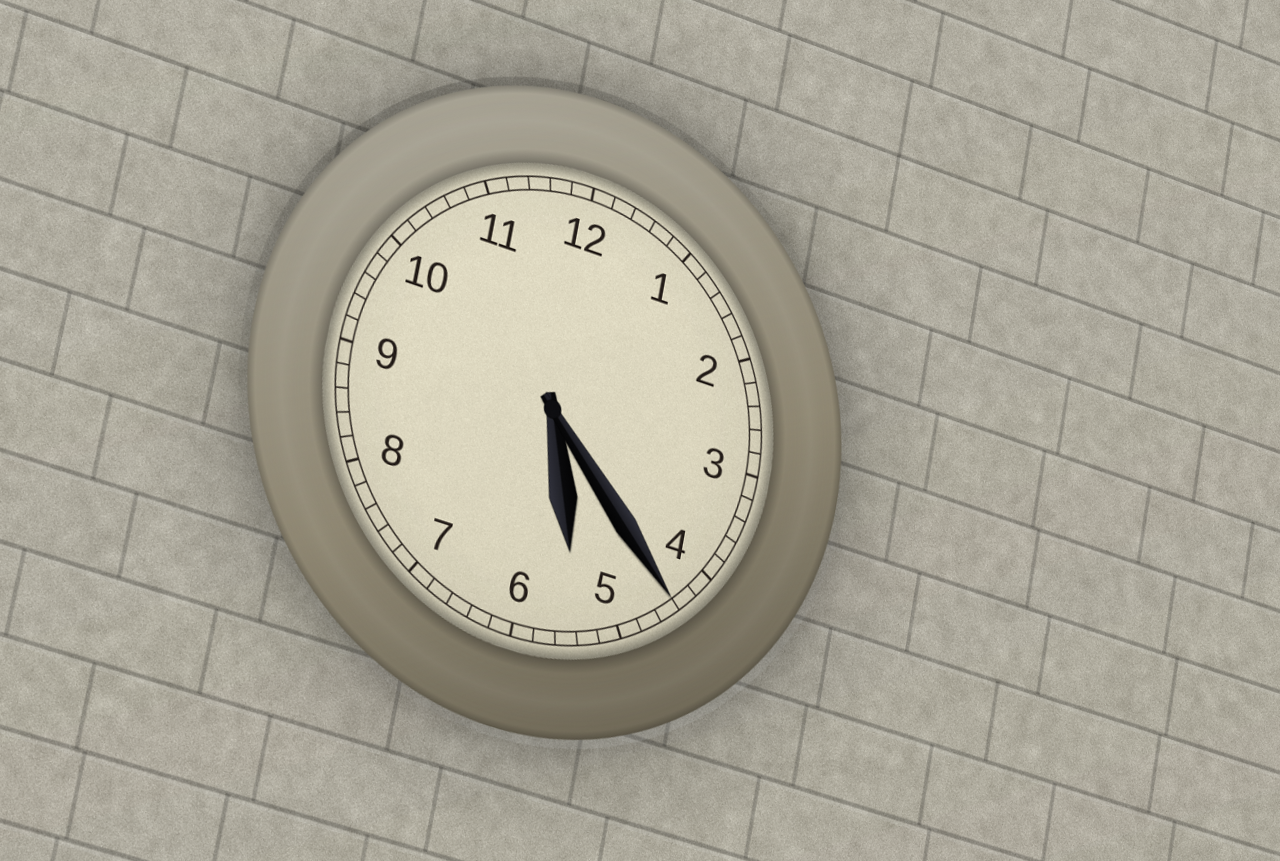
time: **5:22**
